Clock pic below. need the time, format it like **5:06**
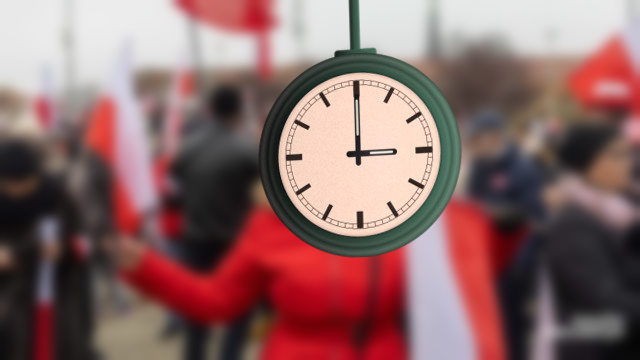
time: **3:00**
